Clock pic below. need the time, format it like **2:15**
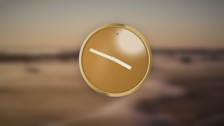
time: **3:48**
